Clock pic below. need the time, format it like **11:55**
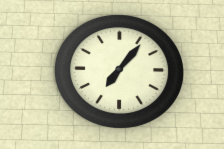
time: **7:06**
